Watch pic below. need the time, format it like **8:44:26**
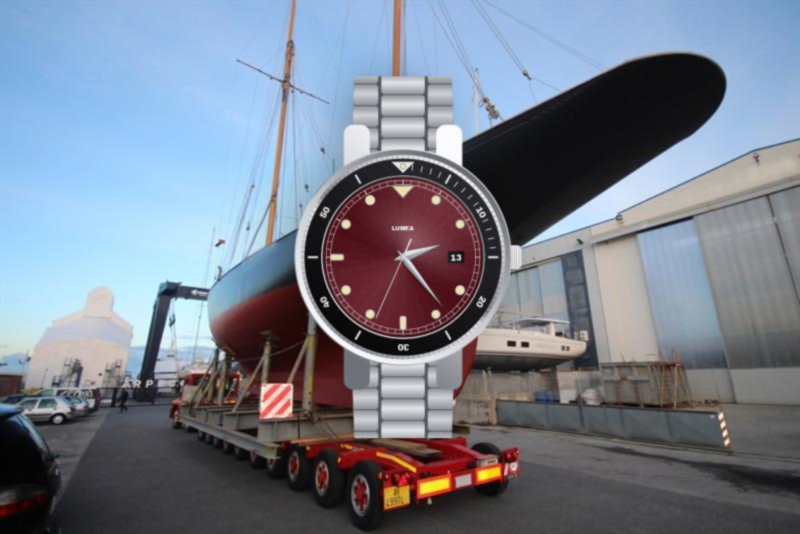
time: **2:23:34**
